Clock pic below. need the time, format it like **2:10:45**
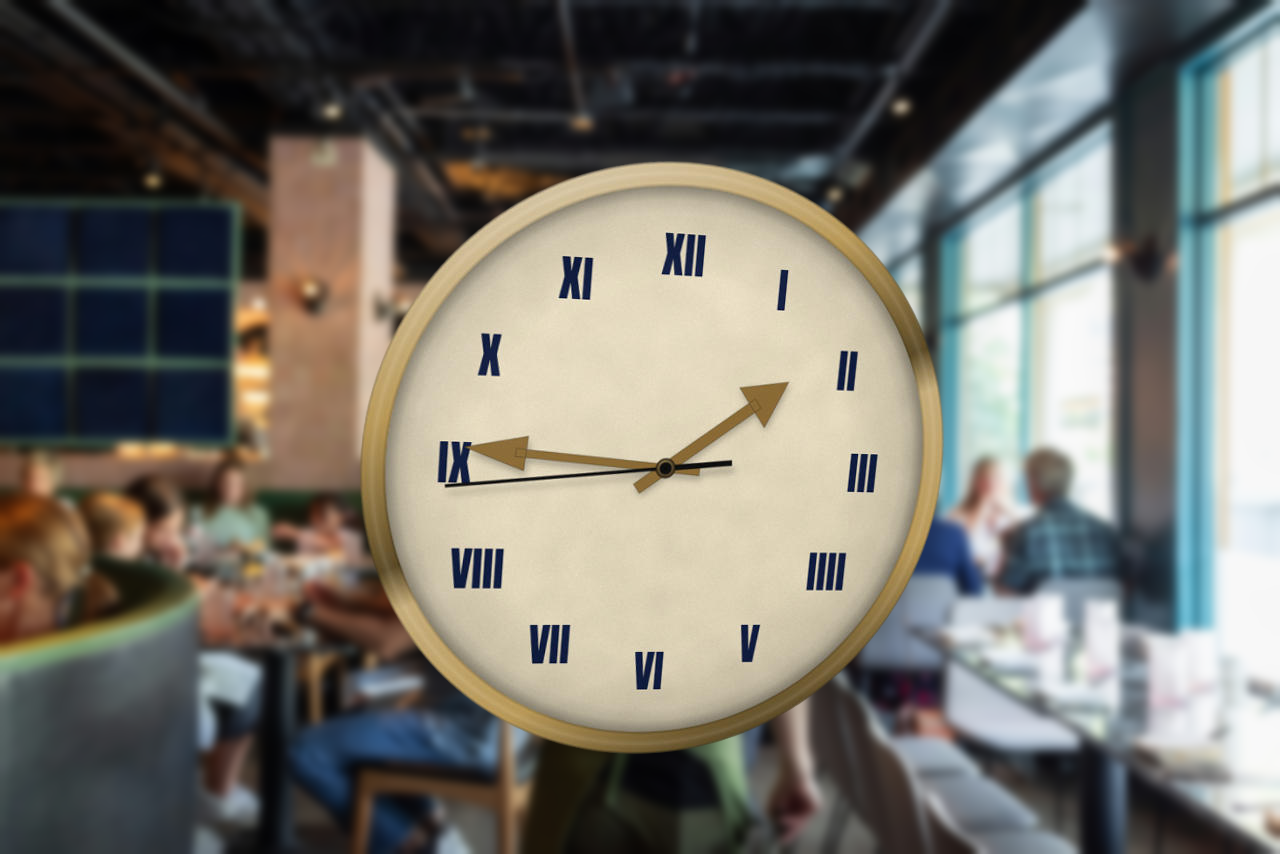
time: **1:45:44**
